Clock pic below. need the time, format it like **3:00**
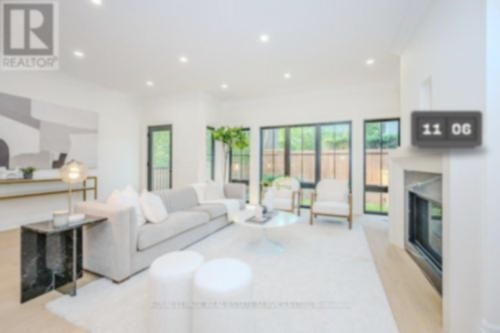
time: **11:06**
